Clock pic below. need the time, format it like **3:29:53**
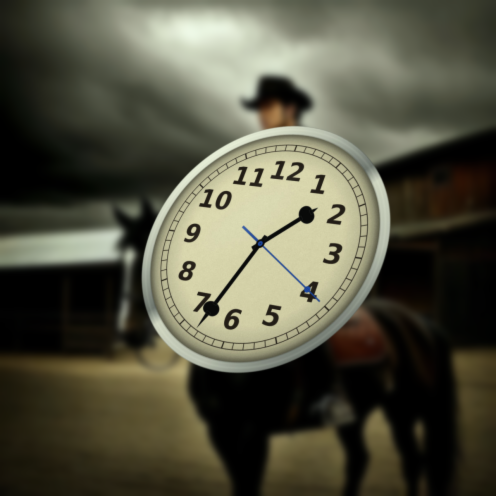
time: **1:33:20**
